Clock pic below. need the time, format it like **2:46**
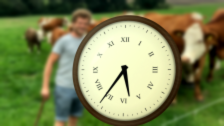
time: **5:36**
